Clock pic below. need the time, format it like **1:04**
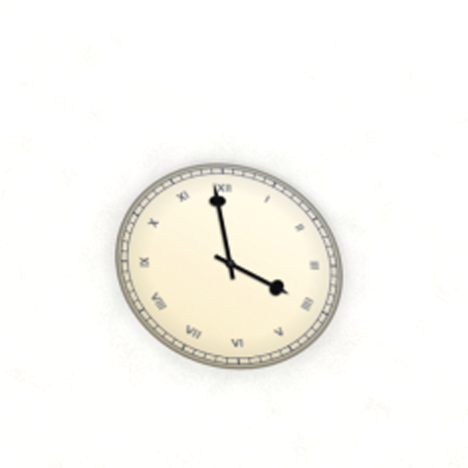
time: **3:59**
